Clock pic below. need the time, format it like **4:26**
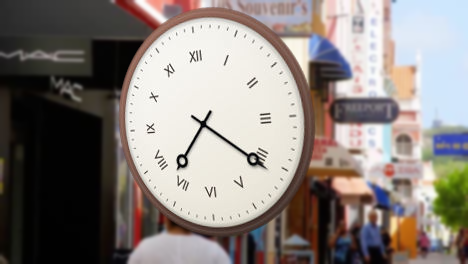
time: **7:21**
